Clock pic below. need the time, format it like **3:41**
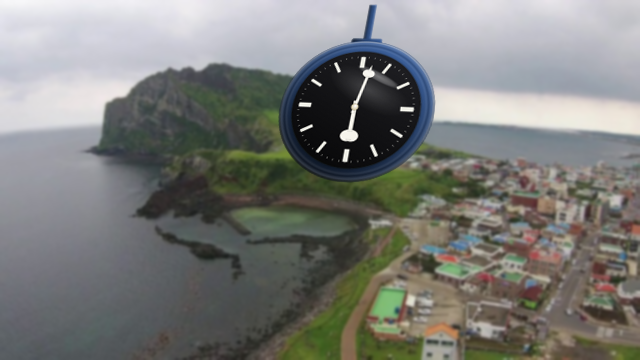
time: **6:02**
